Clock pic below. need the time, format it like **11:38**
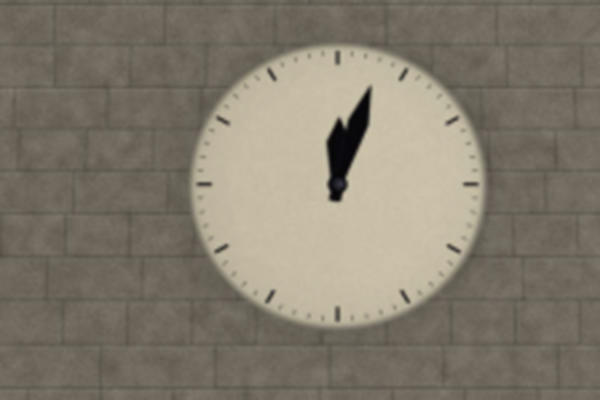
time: **12:03**
